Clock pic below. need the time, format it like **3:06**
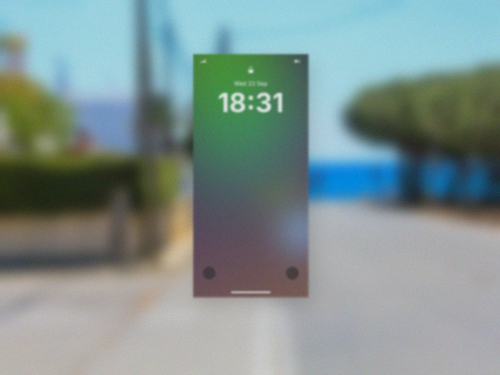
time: **18:31**
